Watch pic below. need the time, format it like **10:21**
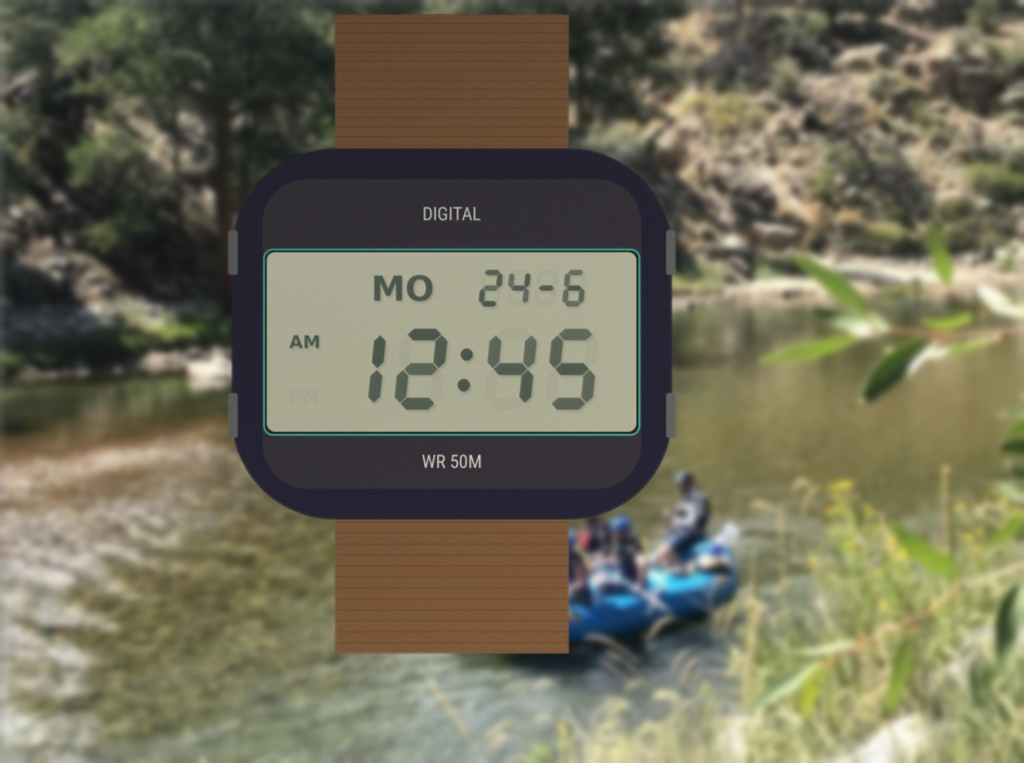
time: **12:45**
